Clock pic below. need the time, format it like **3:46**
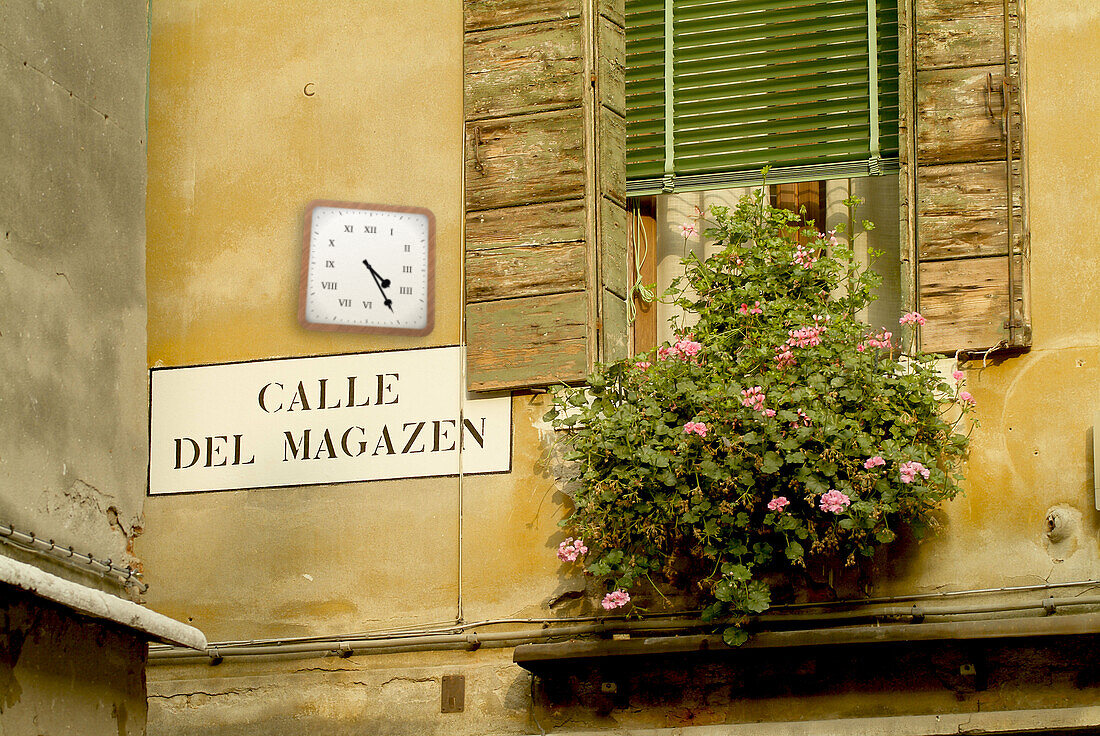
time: **4:25**
